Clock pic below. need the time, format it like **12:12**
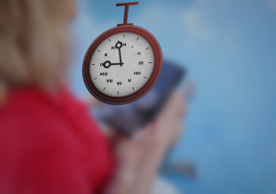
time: **8:58**
